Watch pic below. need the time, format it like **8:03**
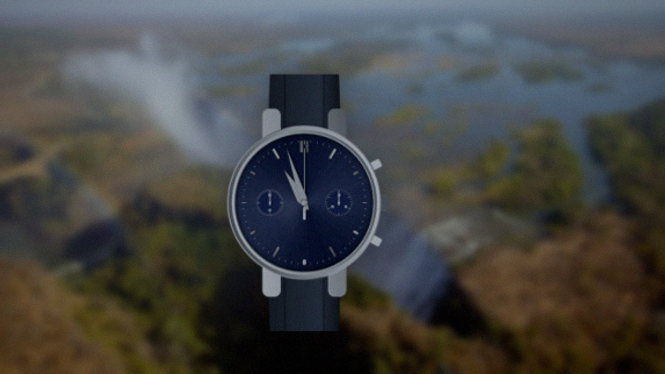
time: **10:57**
